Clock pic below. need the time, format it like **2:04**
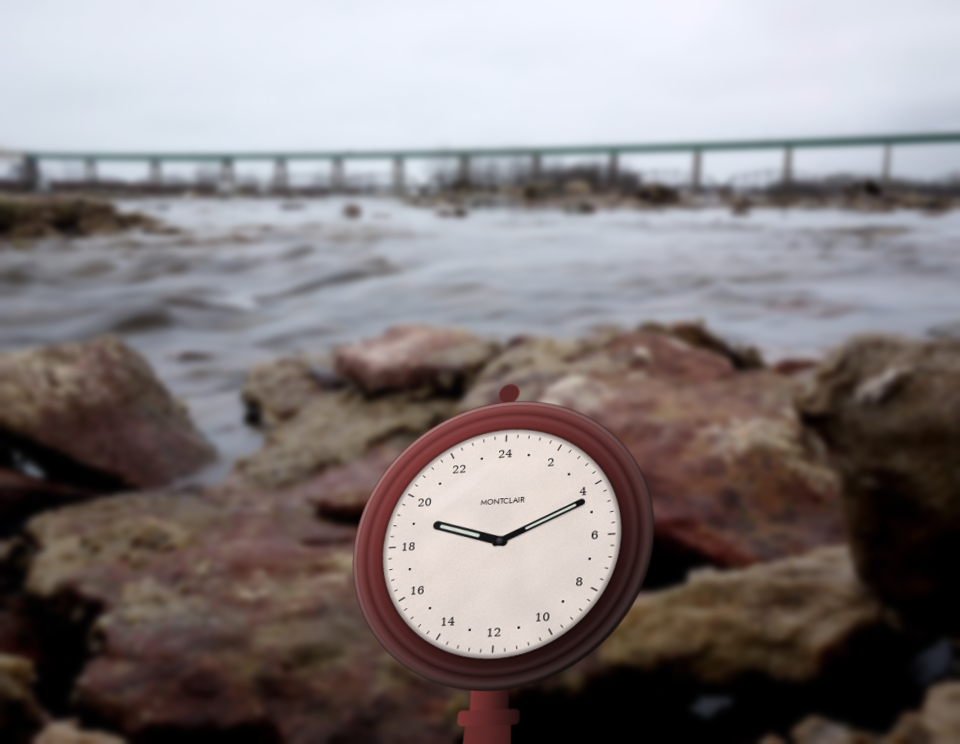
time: **19:11**
